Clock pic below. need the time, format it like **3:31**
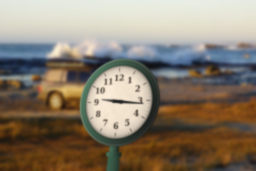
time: **9:16**
